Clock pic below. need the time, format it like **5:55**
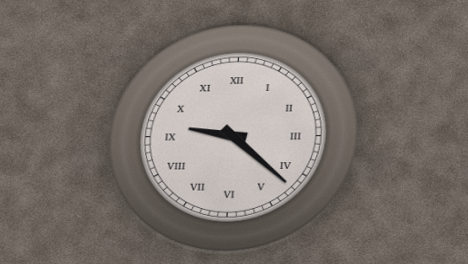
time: **9:22**
